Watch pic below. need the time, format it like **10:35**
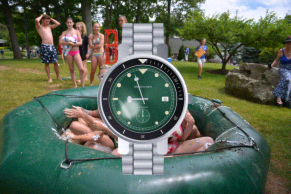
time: **8:57**
